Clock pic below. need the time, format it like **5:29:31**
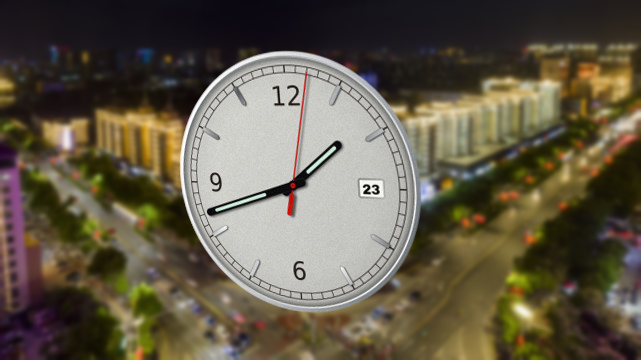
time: **1:42:02**
